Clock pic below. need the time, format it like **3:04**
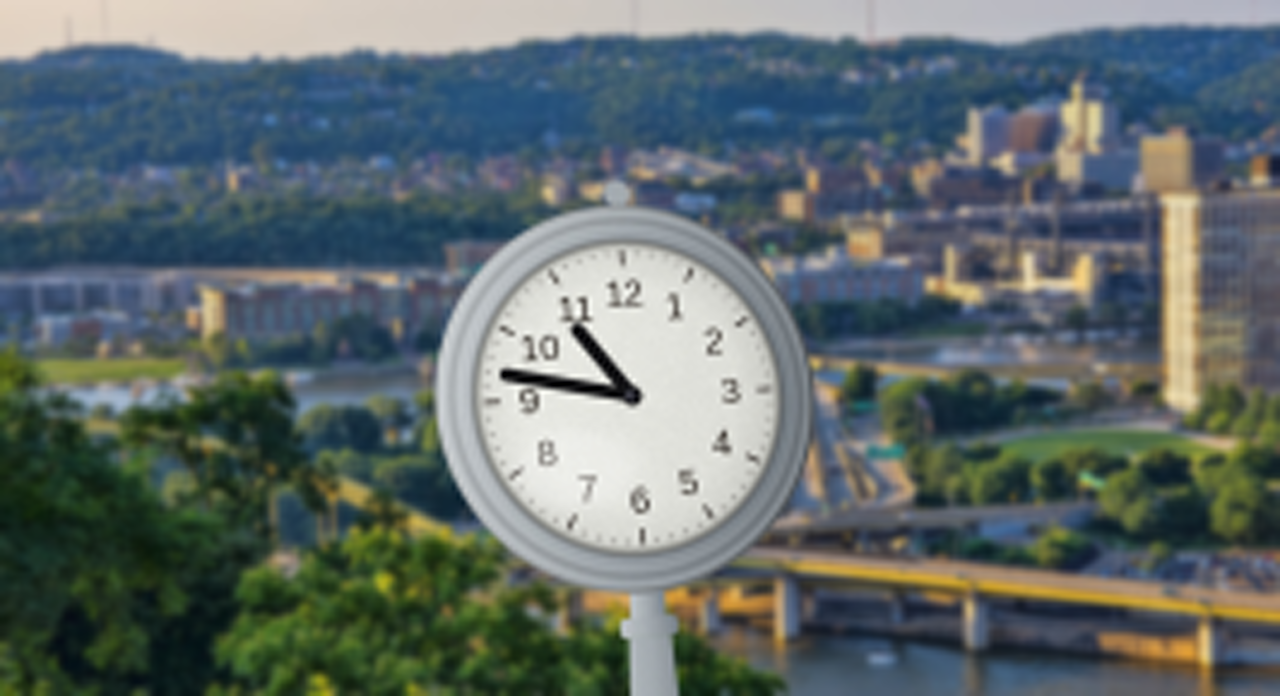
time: **10:47**
